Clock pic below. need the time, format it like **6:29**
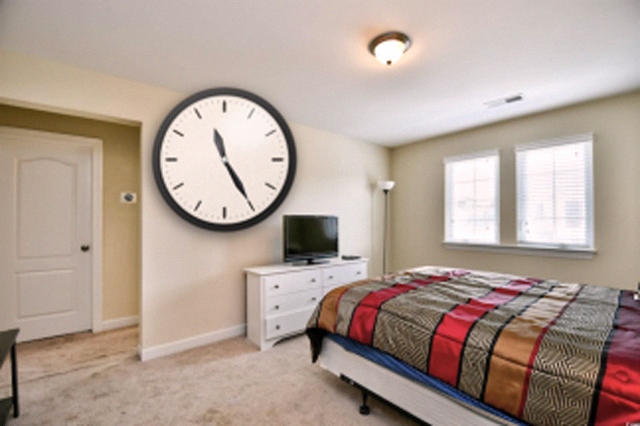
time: **11:25**
